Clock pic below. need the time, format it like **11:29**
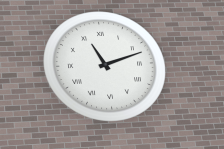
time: **11:12**
